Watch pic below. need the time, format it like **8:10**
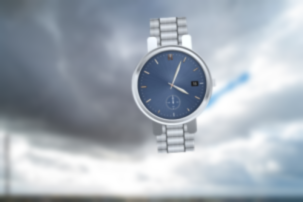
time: **4:04**
